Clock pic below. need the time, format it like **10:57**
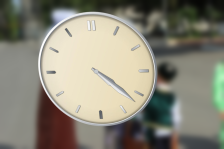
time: **4:22**
